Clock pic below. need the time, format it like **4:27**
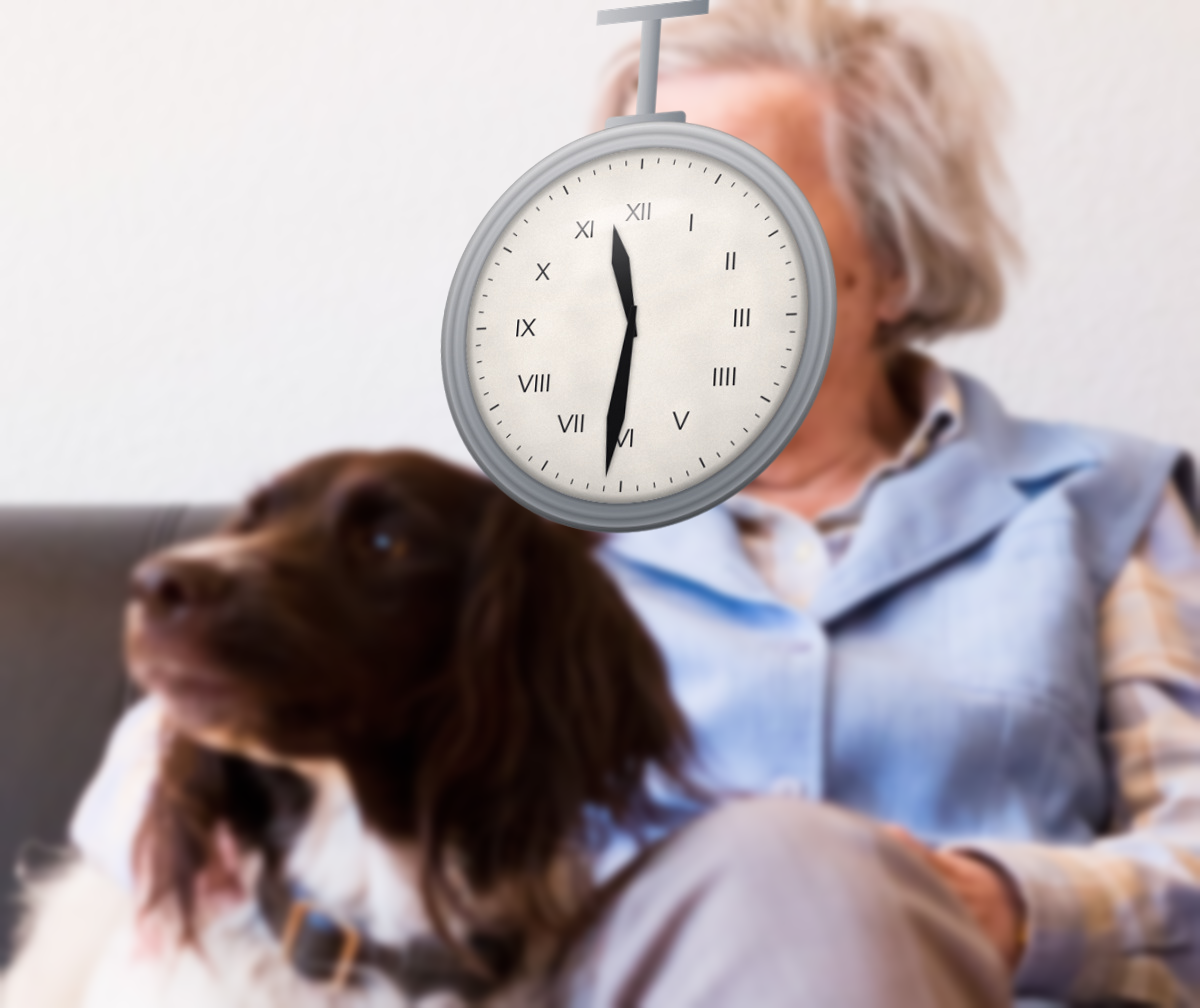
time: **11:31**
